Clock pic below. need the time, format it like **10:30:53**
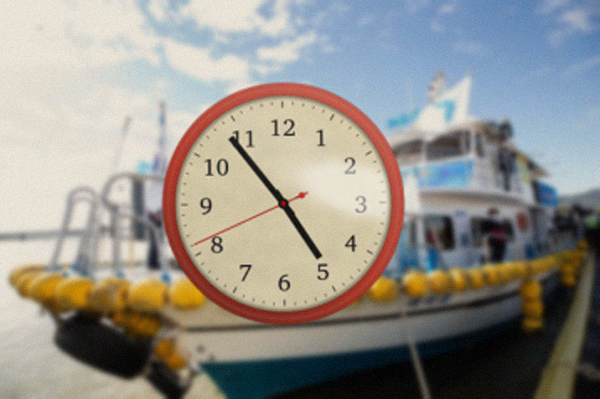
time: **4:53:41**
